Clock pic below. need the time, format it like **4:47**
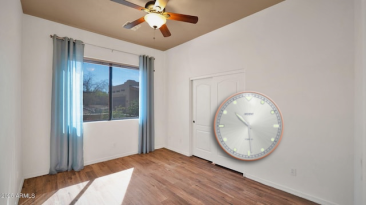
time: **10:29**
